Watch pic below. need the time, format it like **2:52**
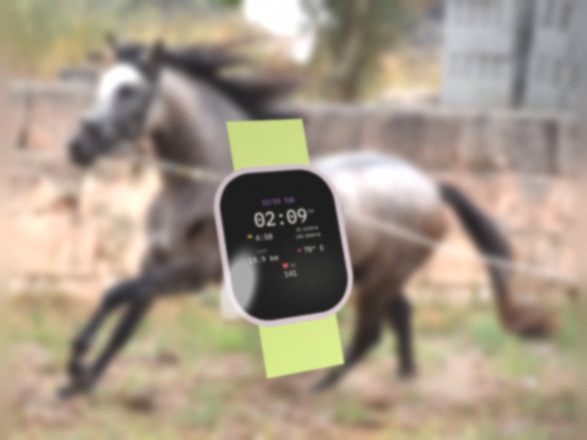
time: **2:09**
